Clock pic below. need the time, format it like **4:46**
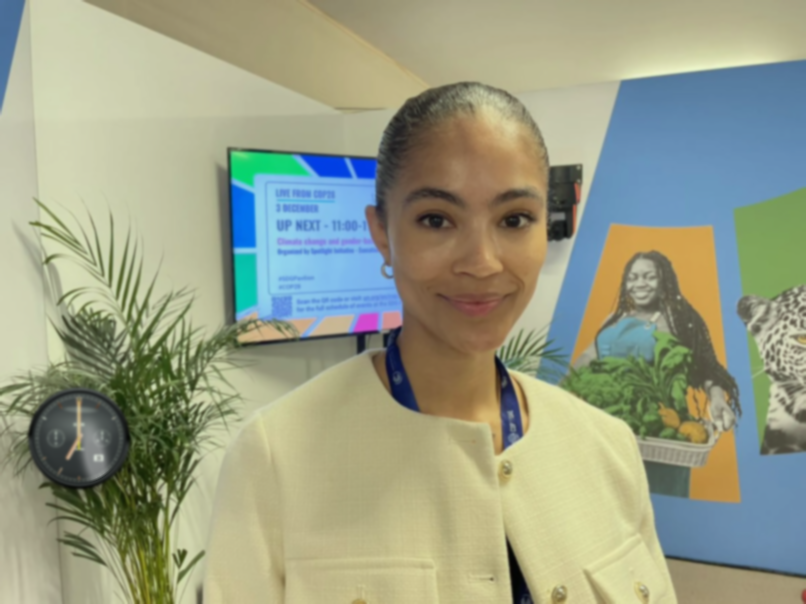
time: **7:00**
